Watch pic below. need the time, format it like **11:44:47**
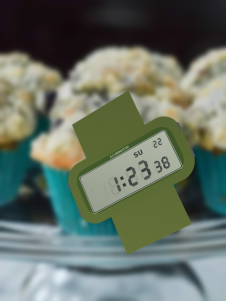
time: **1:23:38**
